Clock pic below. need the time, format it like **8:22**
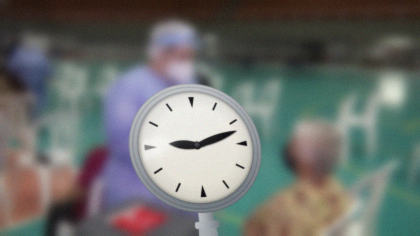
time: **9:12**
